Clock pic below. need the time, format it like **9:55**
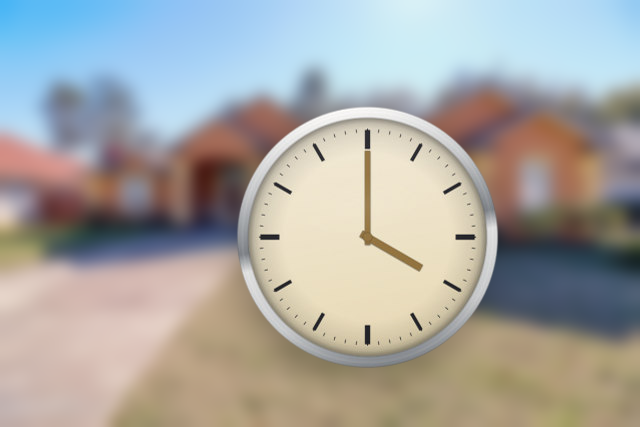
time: **4:00**
